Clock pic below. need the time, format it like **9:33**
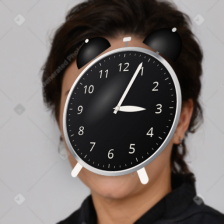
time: **3:04**
